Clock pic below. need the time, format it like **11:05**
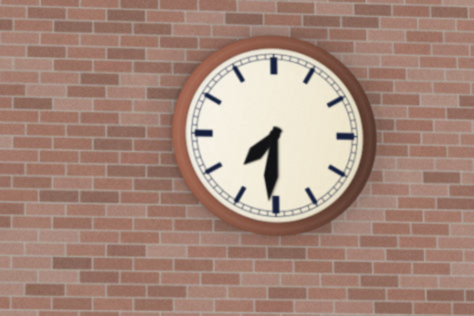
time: **7:31**
